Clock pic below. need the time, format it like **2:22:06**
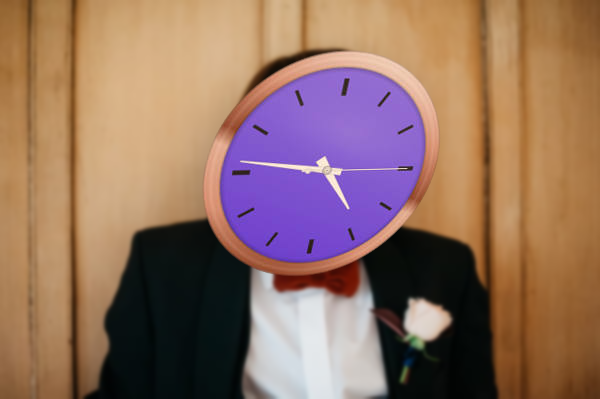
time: **4:46:15**
